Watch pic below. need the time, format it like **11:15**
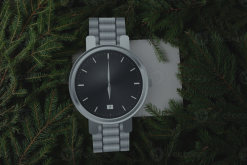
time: **6:00**
